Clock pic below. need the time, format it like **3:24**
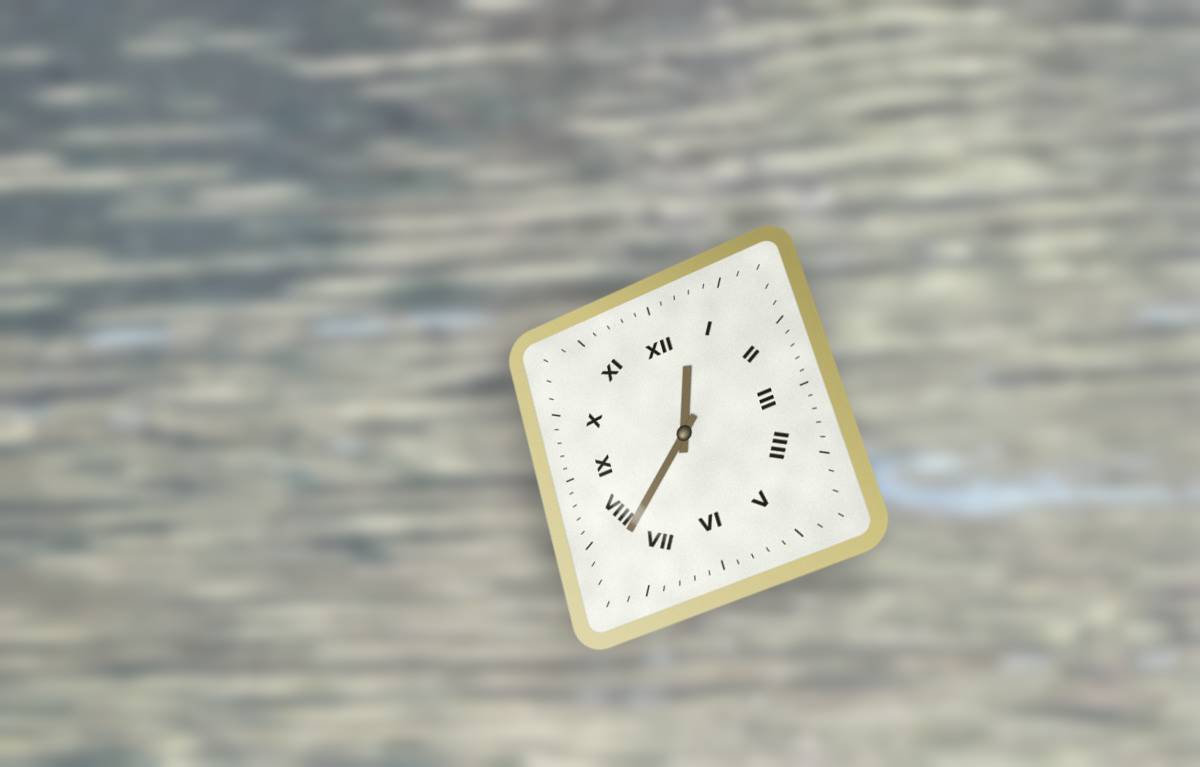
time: **12:38**
